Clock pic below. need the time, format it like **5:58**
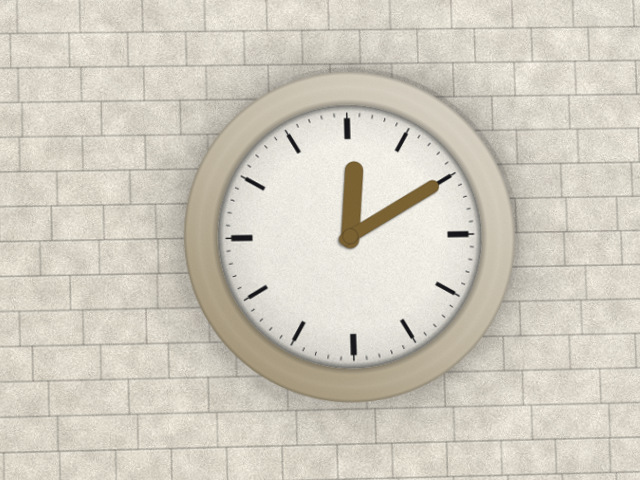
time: **12:10**
